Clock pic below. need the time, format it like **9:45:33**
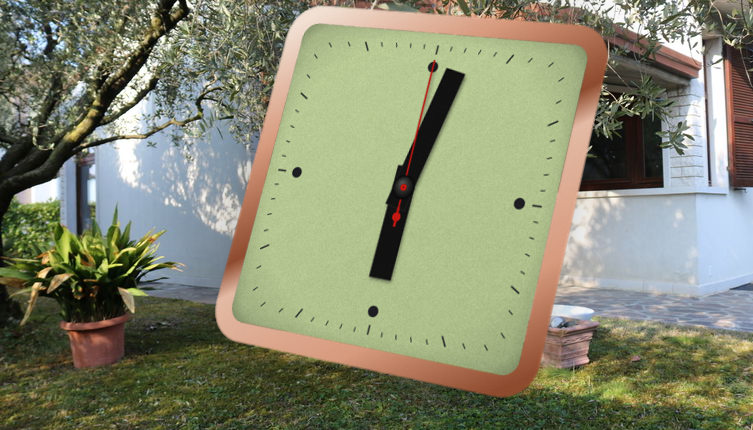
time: **6:02:00**
